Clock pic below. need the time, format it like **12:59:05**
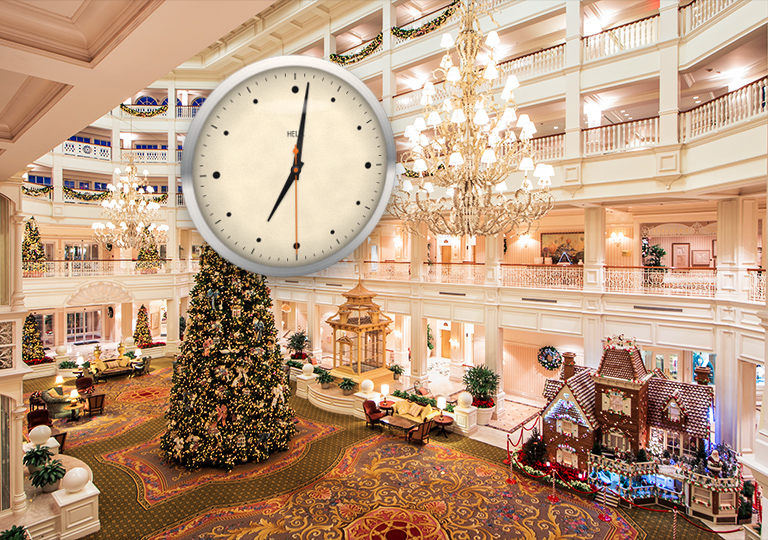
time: **7:01:30**
